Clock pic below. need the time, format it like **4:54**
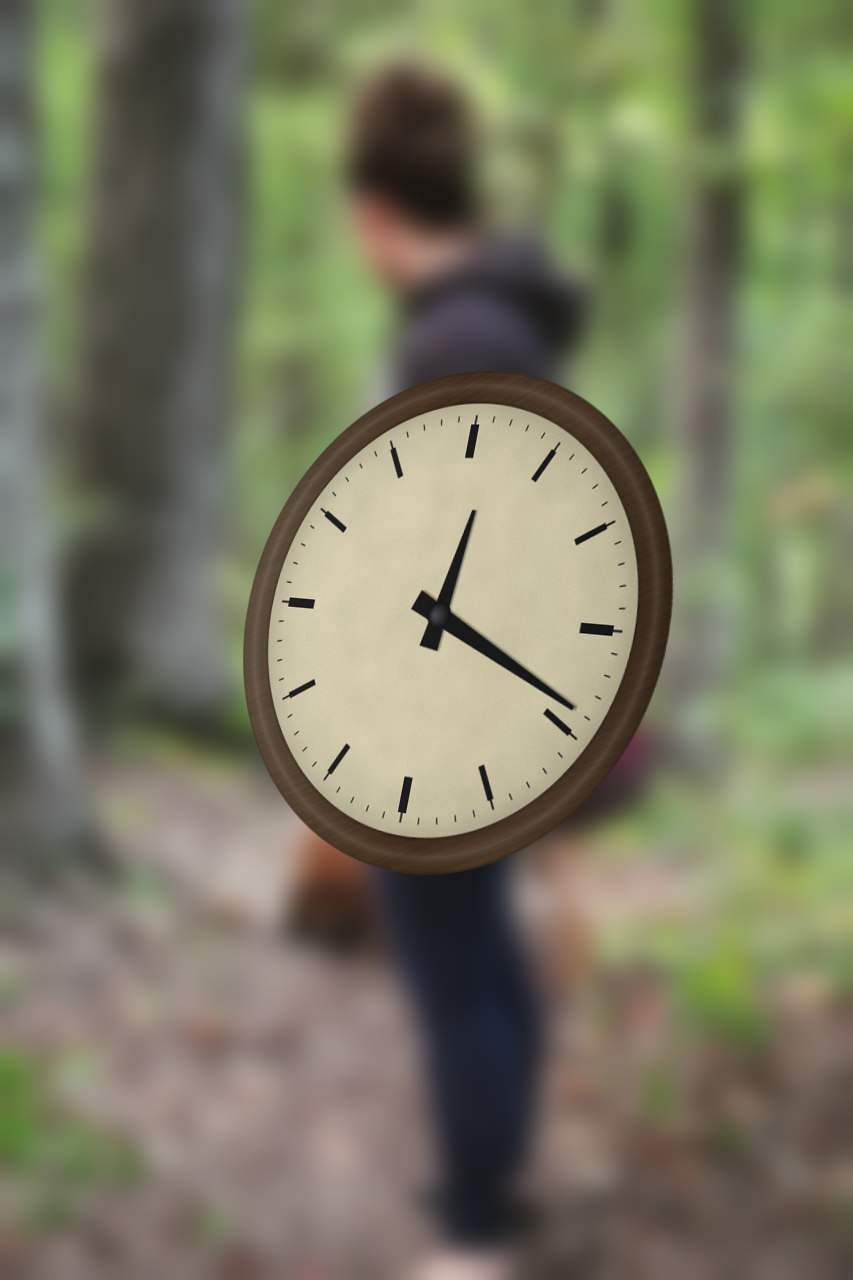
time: **12:19**
